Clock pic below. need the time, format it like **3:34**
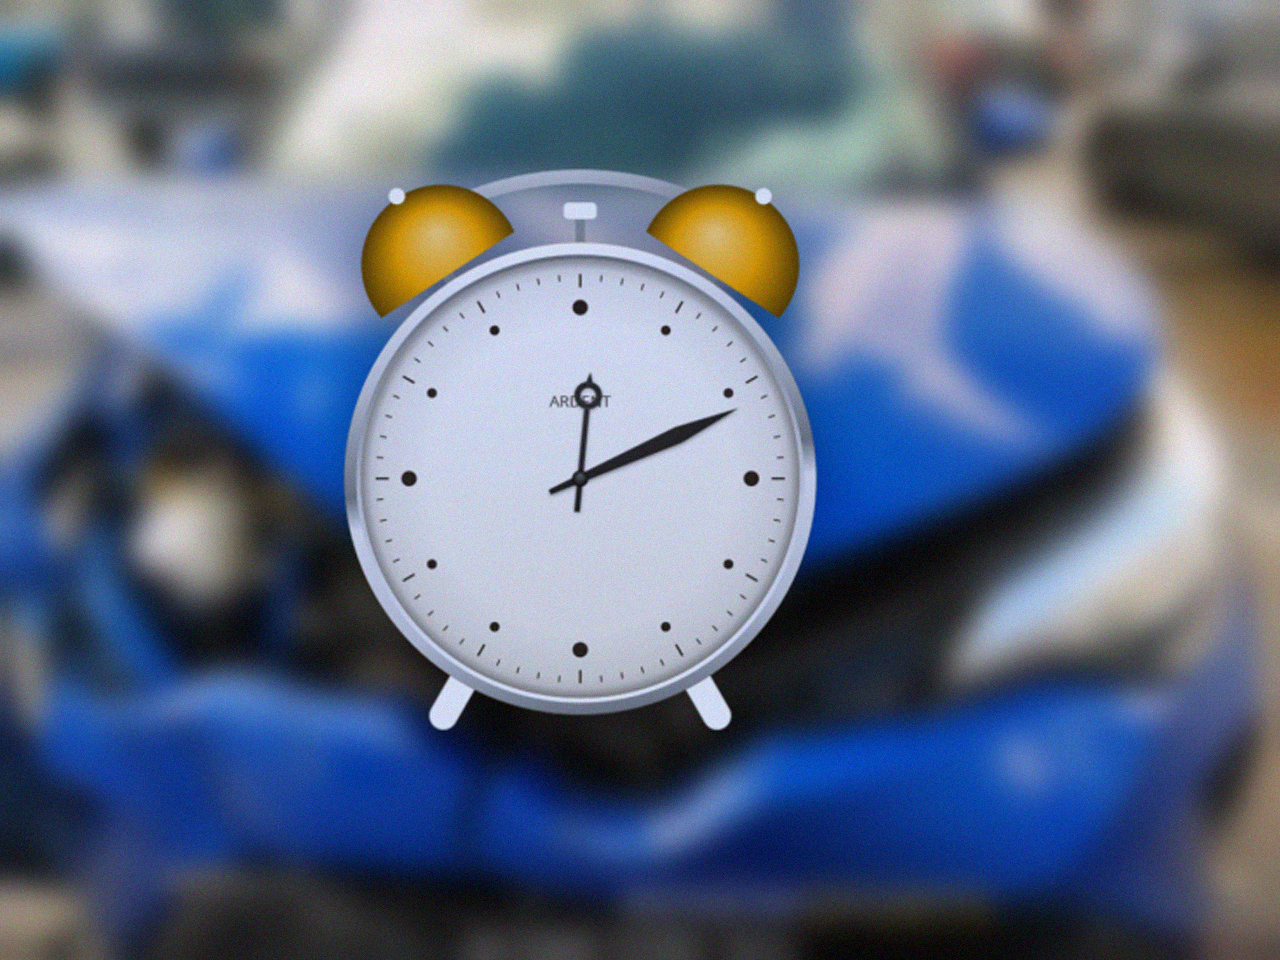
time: **12:11**
